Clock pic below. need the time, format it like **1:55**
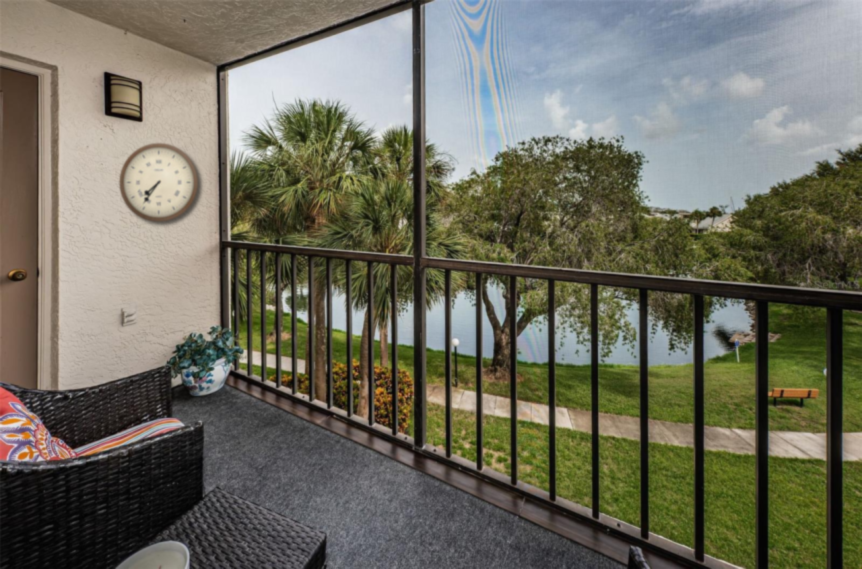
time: **7:36**
